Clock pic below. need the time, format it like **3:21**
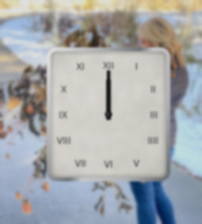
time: **12:00**
